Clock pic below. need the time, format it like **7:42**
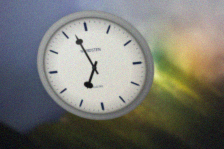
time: **6:57**
